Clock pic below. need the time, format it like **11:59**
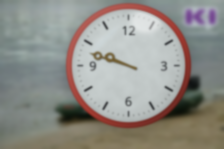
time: **9:48**
